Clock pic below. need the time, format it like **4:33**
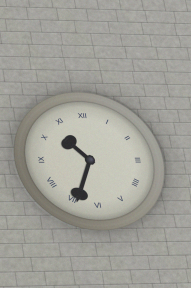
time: **10:34**
